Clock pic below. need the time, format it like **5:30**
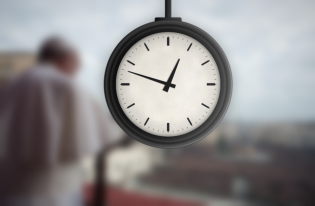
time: **12:48**
